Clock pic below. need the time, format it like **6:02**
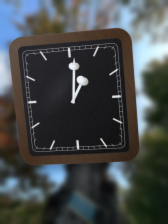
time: **1:01**
